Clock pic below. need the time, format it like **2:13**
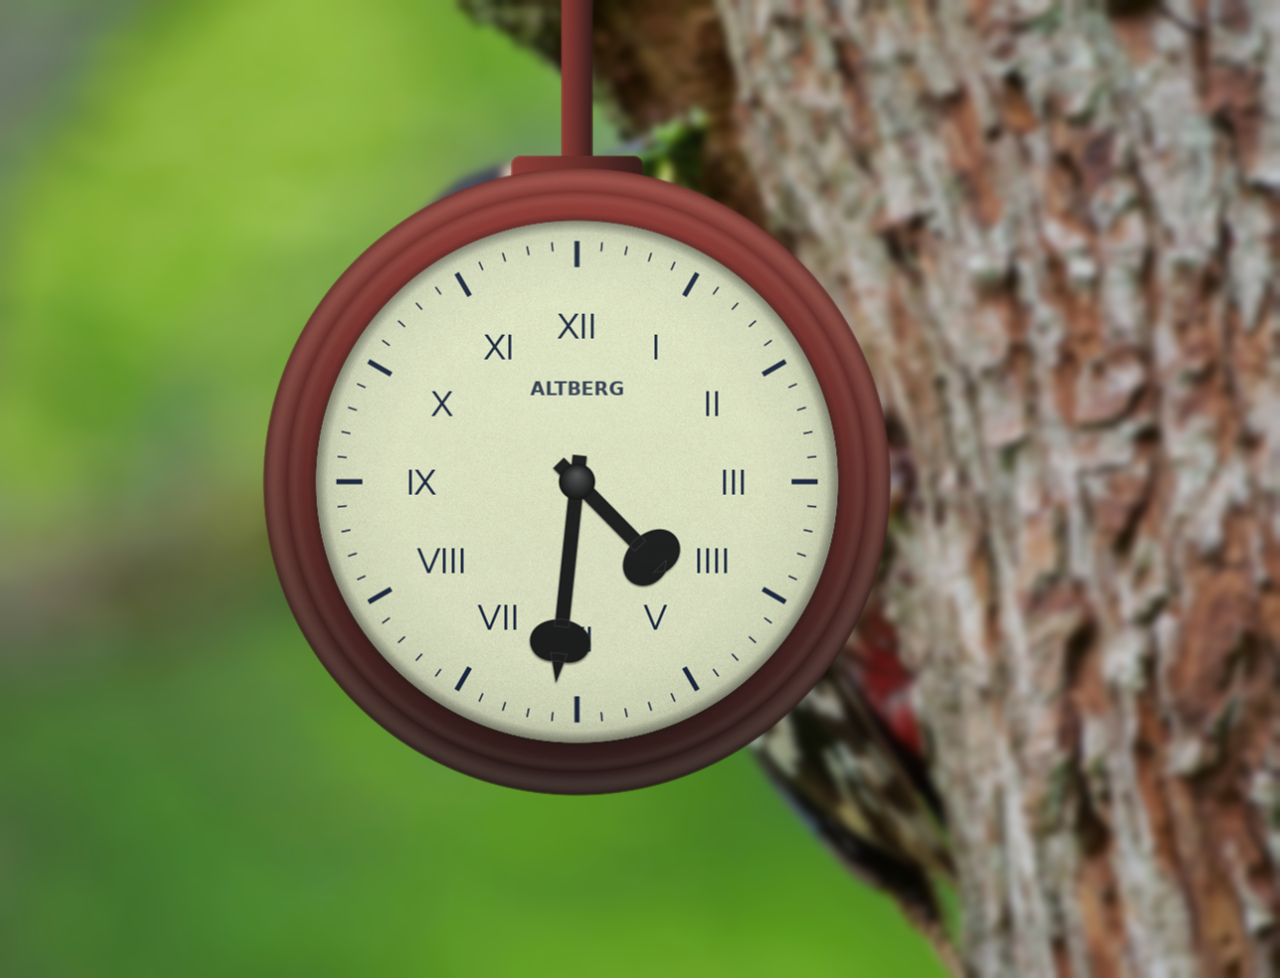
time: **4:31**
